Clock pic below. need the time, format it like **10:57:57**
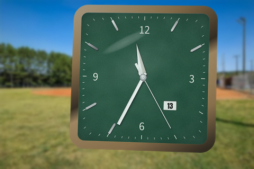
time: **11:34:25**
